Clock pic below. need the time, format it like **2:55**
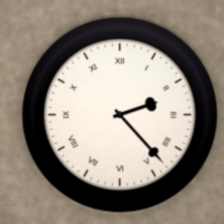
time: **2:23**
